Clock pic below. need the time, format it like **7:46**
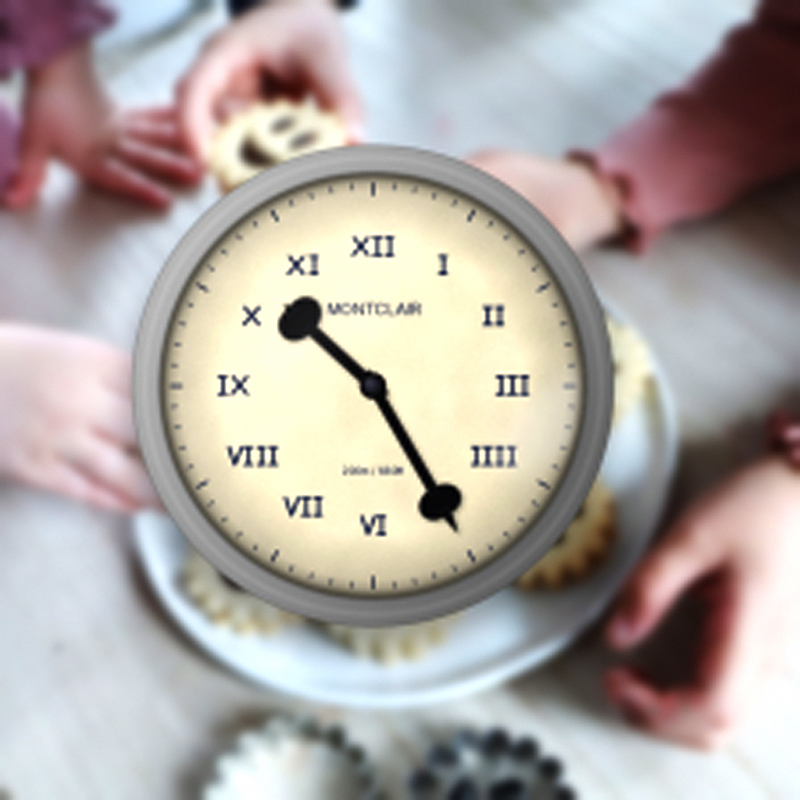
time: **10:25**
